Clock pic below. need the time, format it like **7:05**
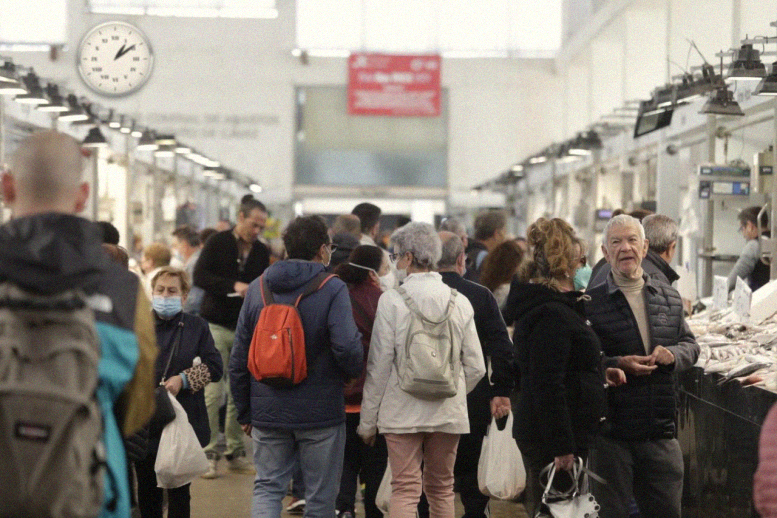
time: **1:09**
